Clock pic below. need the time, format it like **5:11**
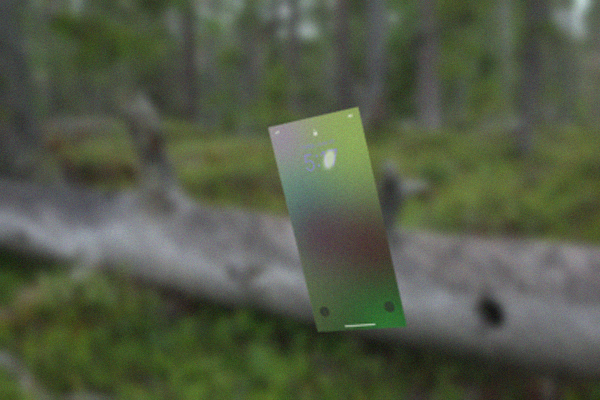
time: **5:17**
